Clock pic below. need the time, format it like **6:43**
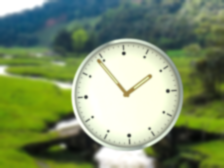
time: **1:54**
